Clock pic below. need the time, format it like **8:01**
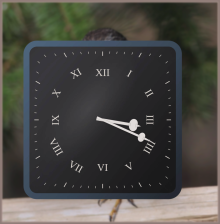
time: **3:19**
